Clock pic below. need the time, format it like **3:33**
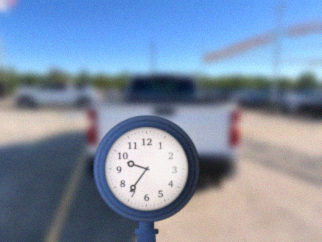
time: **9:36**
